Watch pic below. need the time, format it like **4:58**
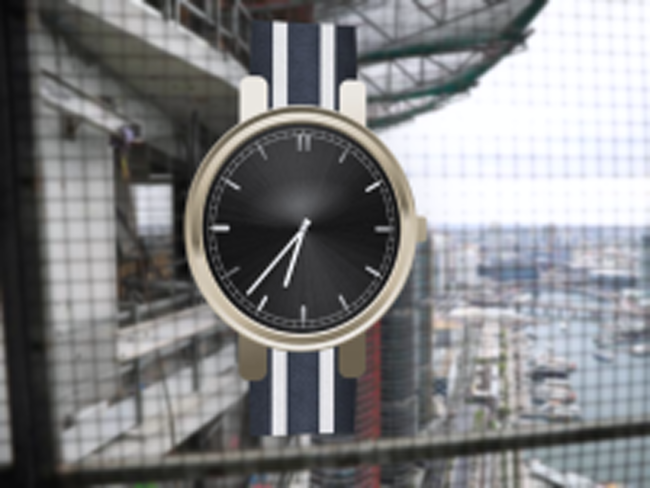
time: **6:37**
